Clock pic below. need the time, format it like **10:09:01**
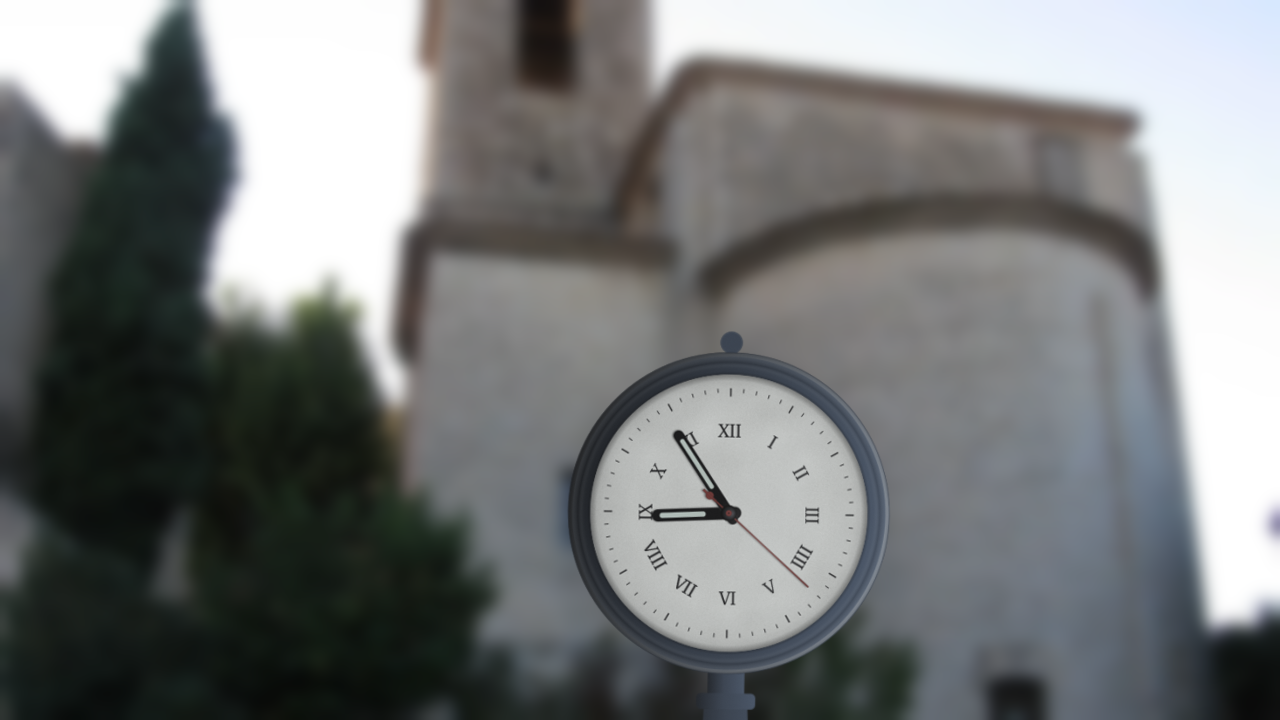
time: **8:54:22**
